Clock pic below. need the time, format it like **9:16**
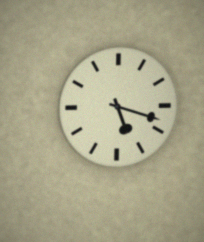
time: **5:18**
